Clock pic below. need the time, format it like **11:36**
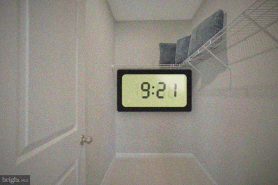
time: **9:21**
